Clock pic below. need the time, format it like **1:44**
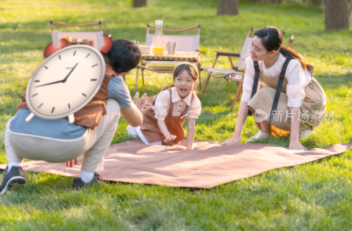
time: **12:43**
